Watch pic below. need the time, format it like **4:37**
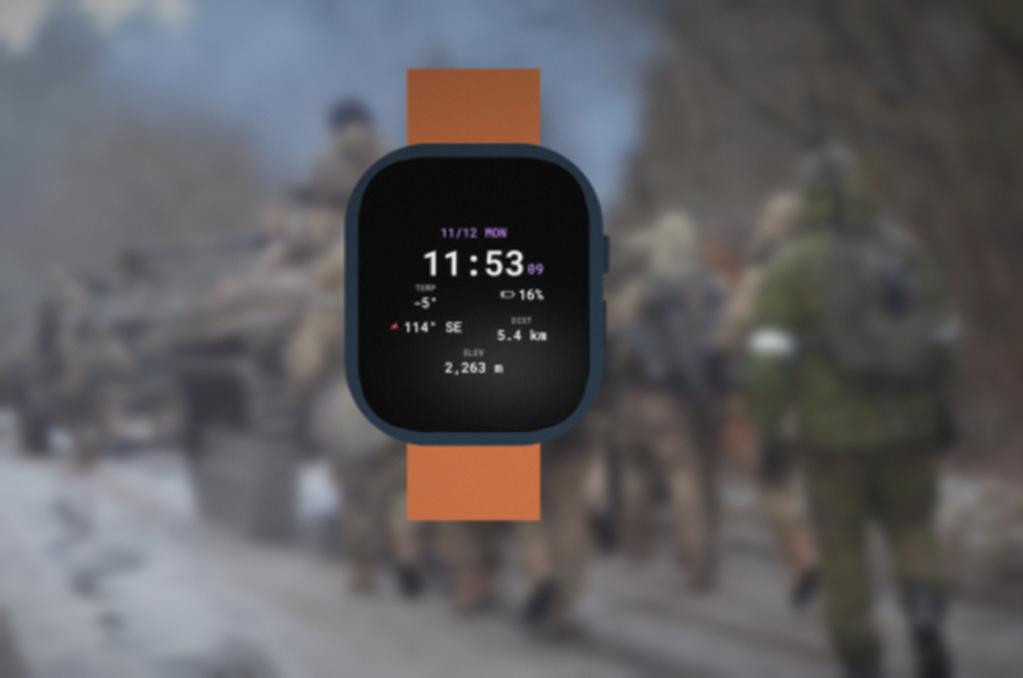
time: **11:53**
